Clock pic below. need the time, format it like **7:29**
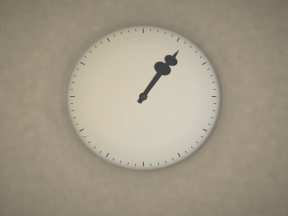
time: **1:06**
